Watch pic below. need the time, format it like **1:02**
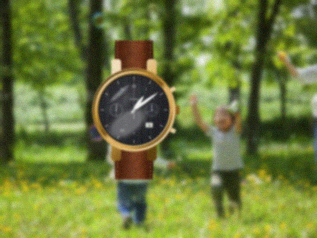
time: **1:09**
